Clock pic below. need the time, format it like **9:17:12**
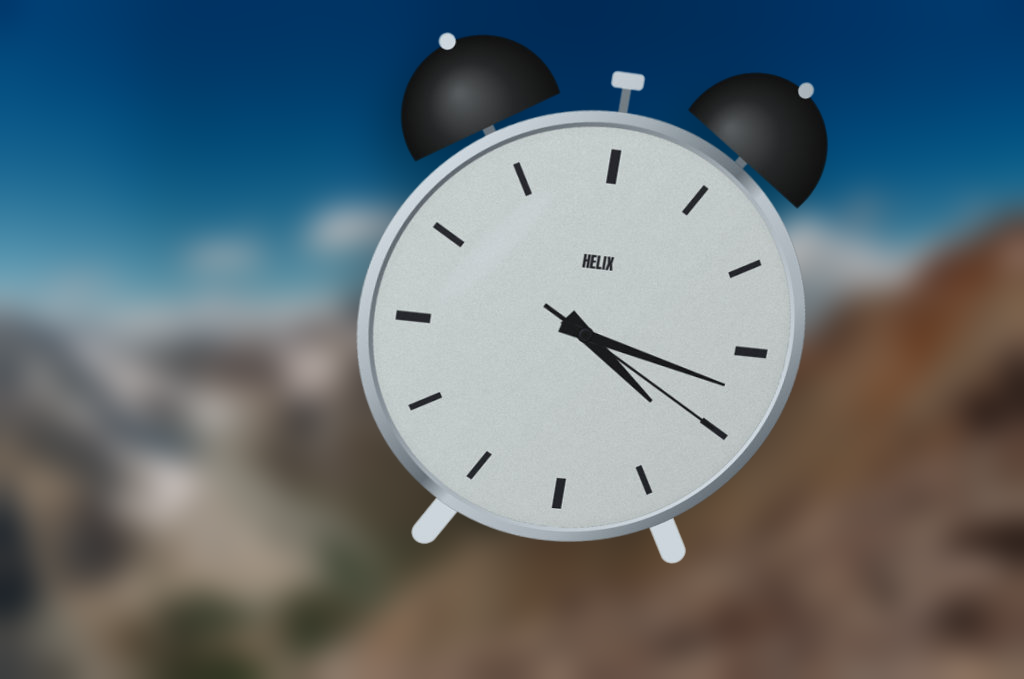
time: **4:17:20**
